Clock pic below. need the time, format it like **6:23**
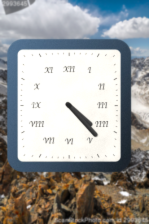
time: **4:23**
